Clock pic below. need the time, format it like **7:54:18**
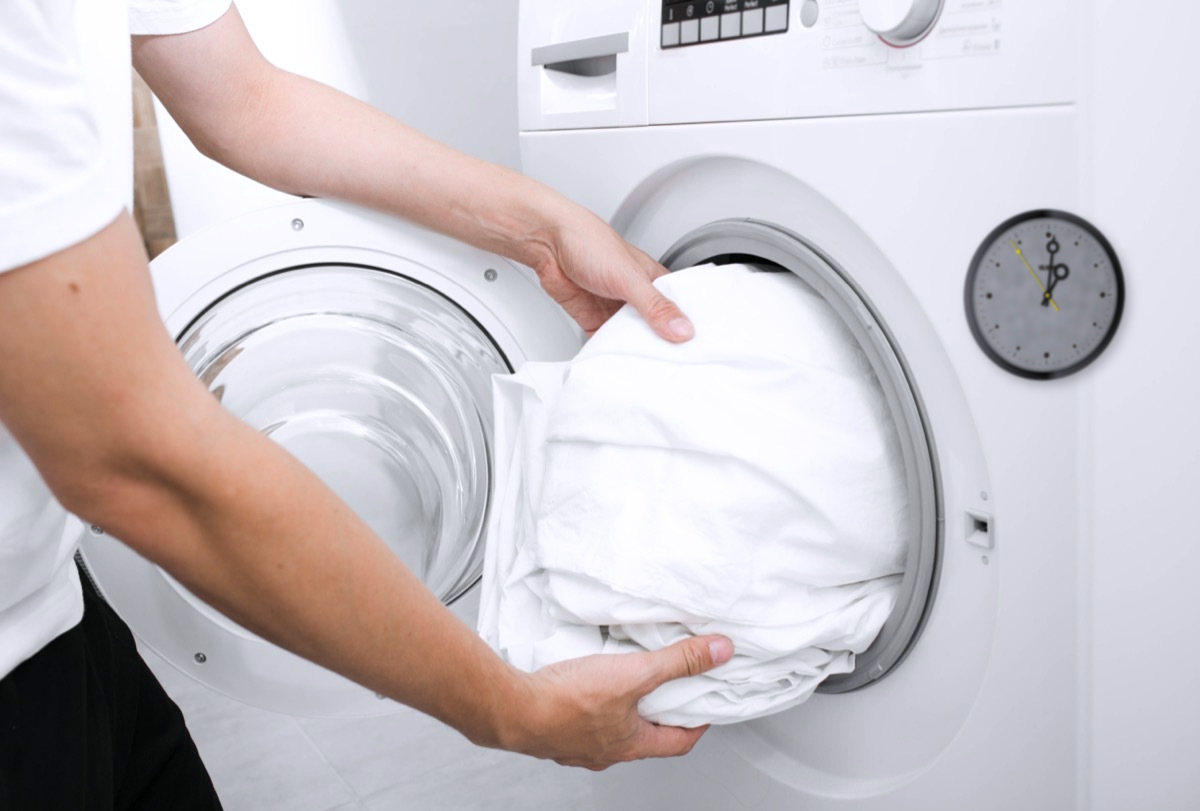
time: **1:00:54**
